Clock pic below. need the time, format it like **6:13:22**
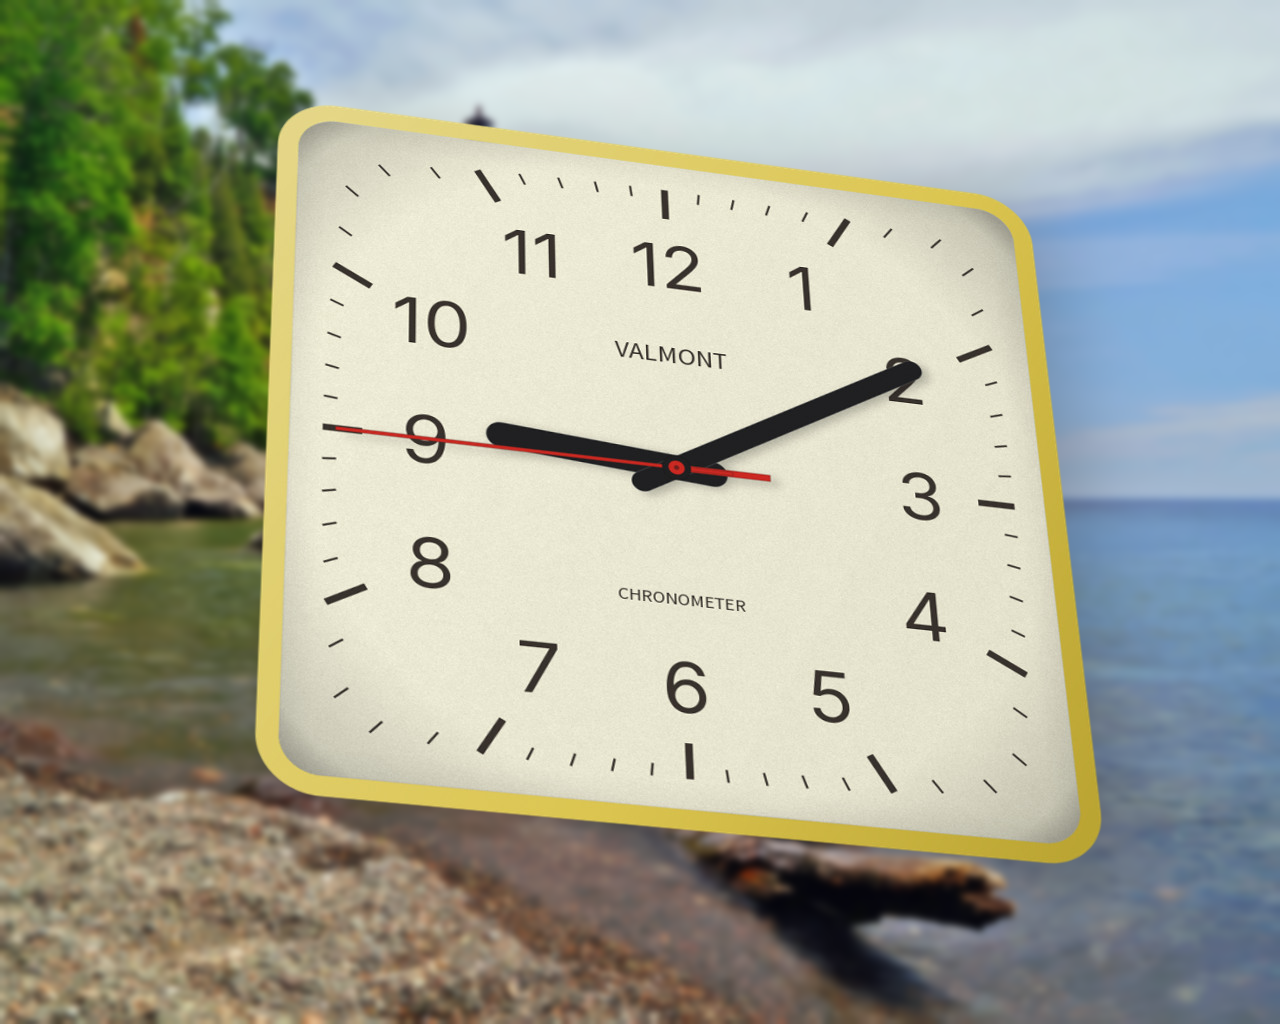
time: **9:09:45**
